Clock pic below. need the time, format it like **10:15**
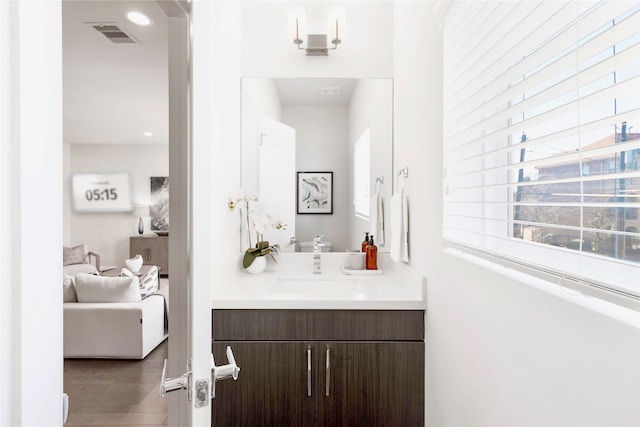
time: **5:15**
